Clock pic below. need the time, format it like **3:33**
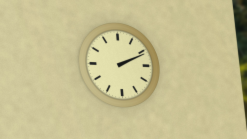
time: **2:11**
